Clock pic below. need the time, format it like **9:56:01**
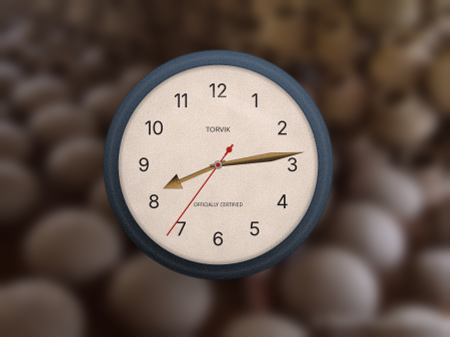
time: **8:13:36**
